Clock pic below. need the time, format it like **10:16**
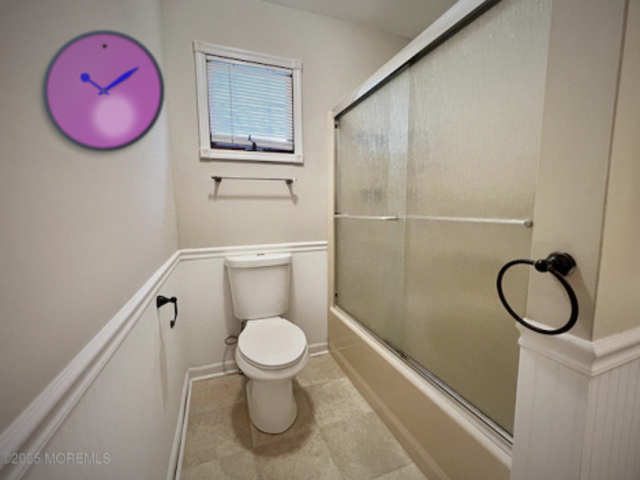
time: **10:09**
